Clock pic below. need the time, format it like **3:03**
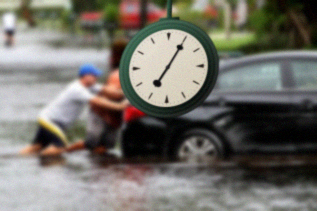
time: **7:05**
